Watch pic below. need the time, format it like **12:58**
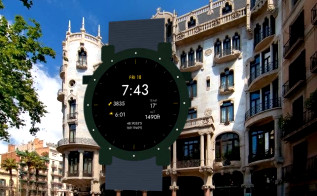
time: **7:43**
